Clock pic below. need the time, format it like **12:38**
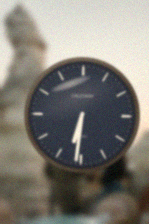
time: **6:31**
